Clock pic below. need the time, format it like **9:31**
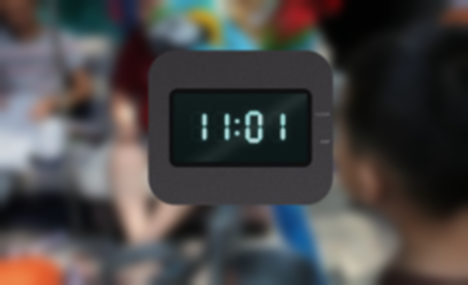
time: **11:01**
